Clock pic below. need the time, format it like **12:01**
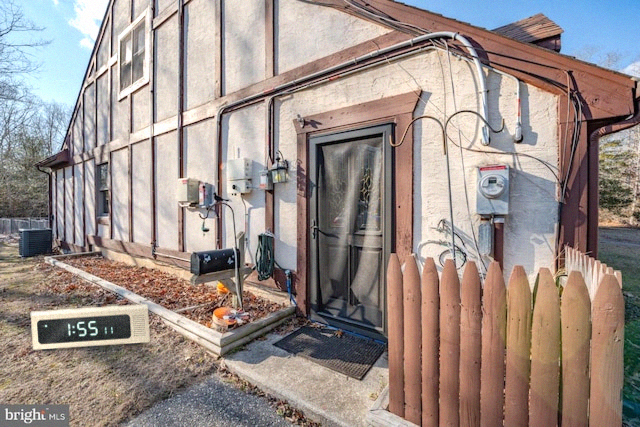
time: **1:55**
